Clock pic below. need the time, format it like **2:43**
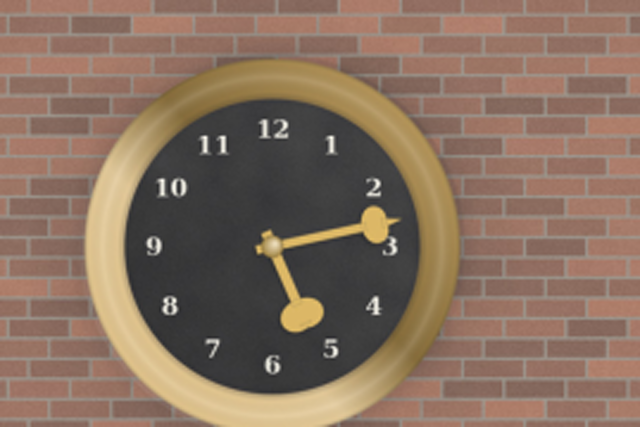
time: **5:13**
